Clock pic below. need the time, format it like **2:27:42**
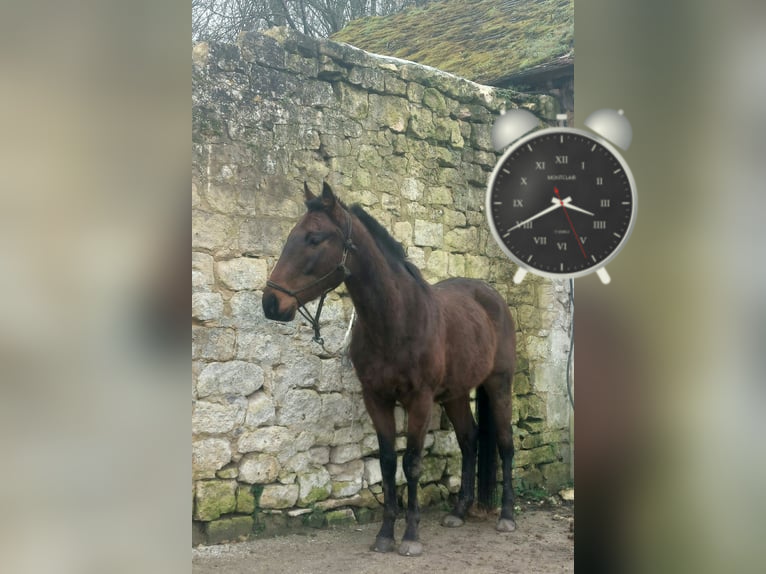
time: **3:40:26**
